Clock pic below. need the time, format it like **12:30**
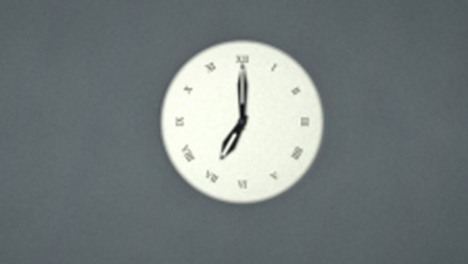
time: **7:00**
